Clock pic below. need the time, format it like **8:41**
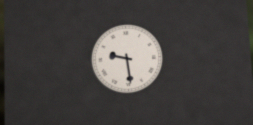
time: **9:29**
